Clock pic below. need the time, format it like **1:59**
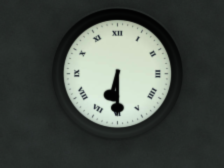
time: **6:30**
